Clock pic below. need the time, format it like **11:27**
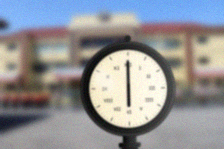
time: **6:00**
